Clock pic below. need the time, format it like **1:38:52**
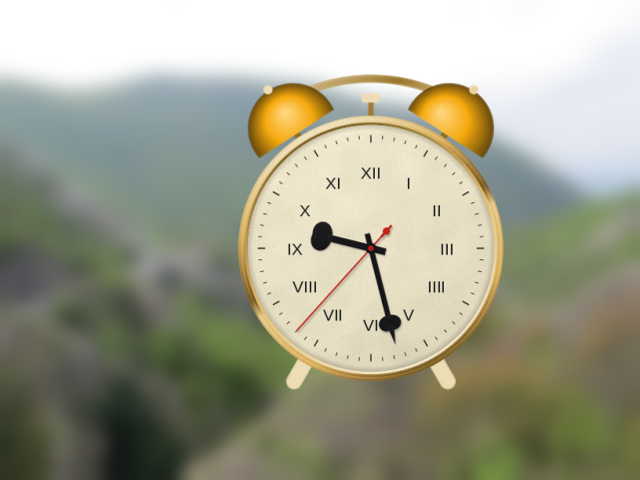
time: **9:27:37**
